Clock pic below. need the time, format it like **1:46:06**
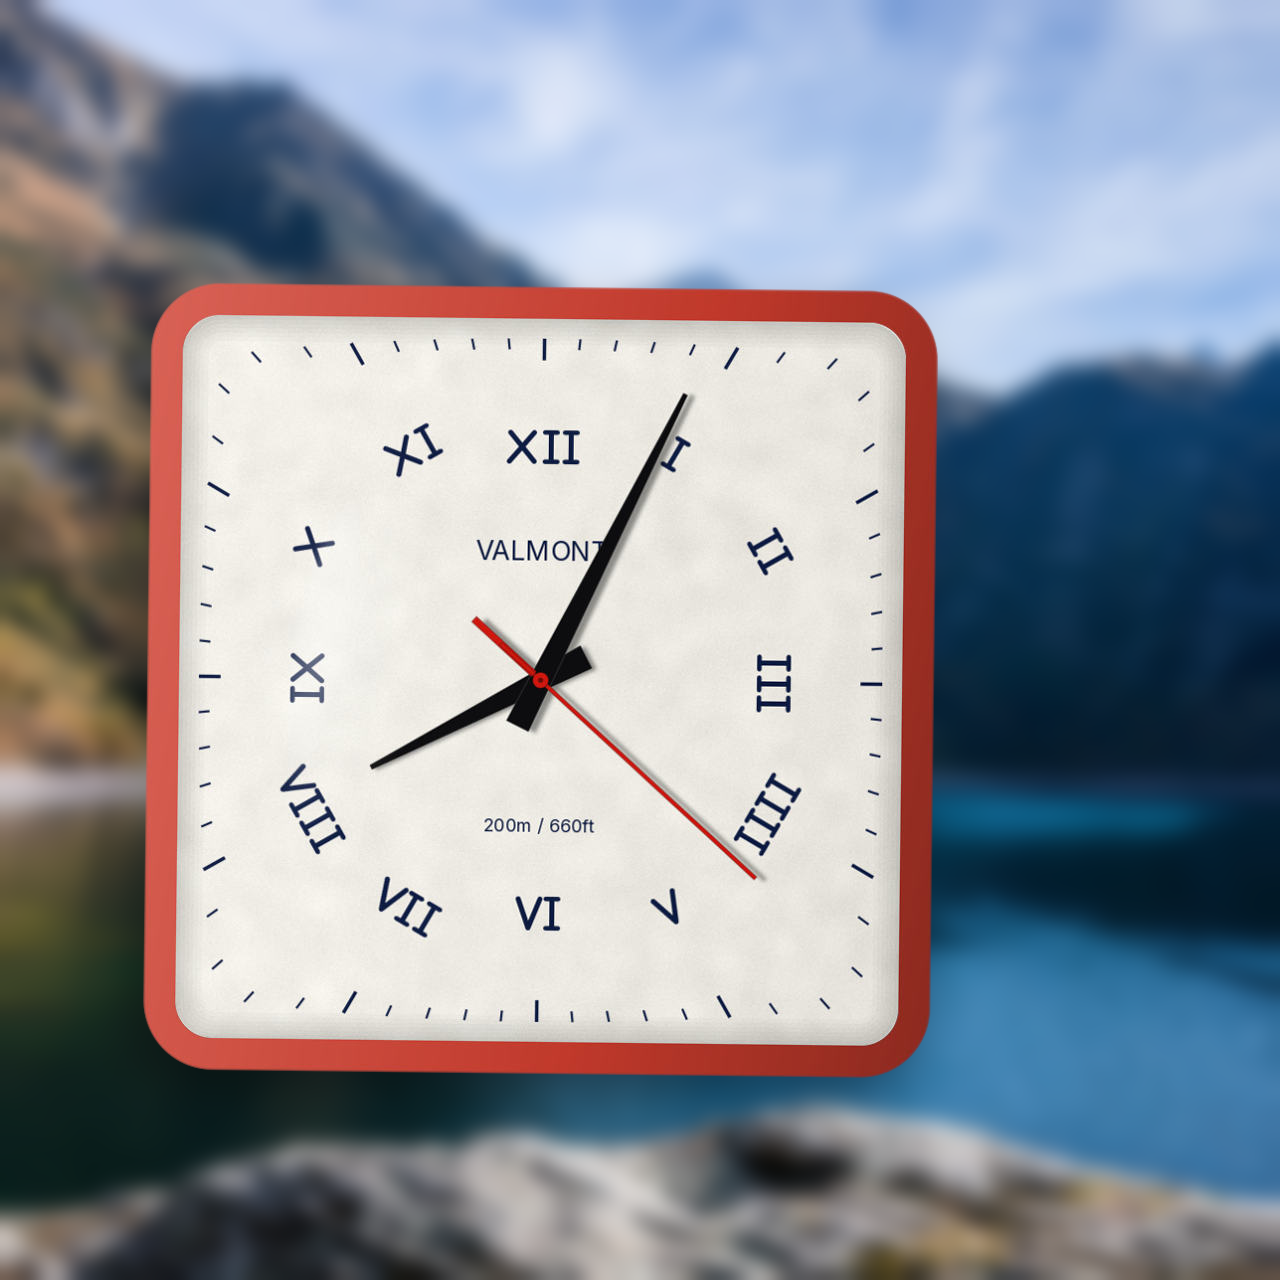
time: **8:04:22**
